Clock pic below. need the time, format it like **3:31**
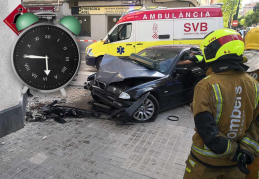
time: **5:45**
